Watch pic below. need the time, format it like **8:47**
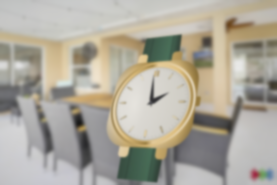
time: **1:59**
